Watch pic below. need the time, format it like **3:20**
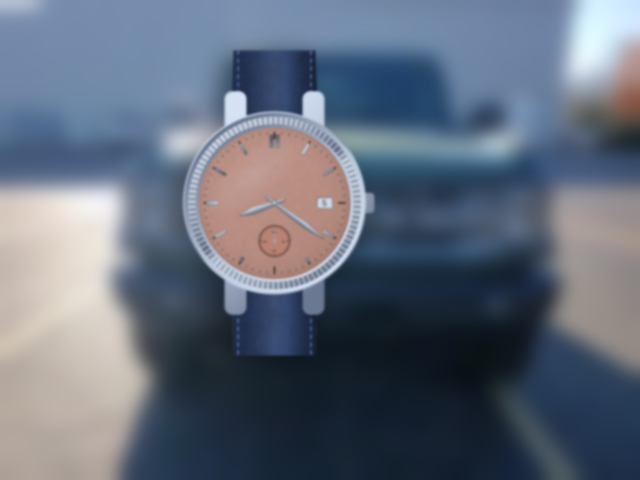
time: **8:21**
